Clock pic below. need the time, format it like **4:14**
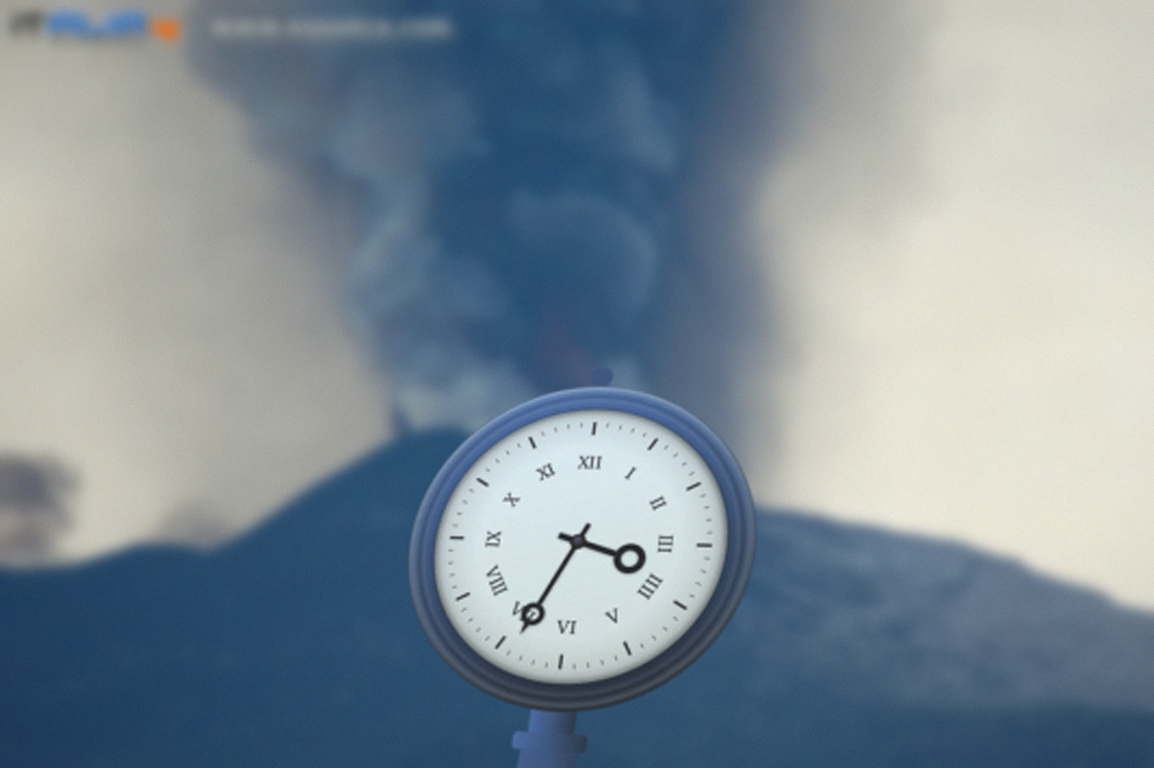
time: **3:34**
